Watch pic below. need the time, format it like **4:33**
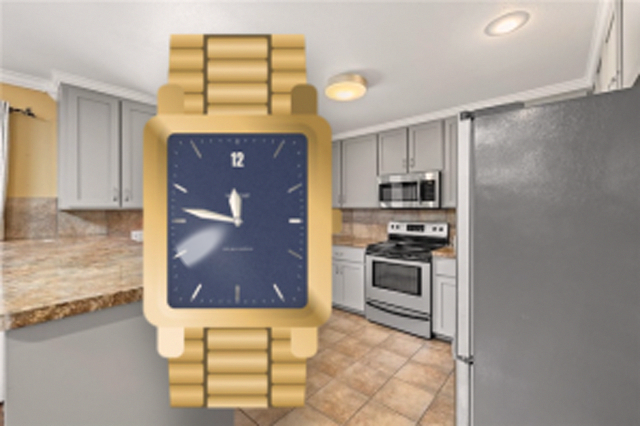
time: **11:47**
